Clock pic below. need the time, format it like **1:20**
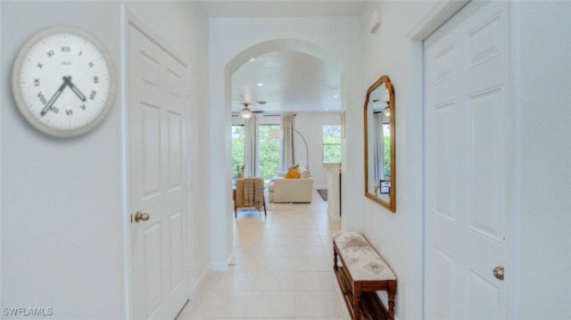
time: **4:37**
